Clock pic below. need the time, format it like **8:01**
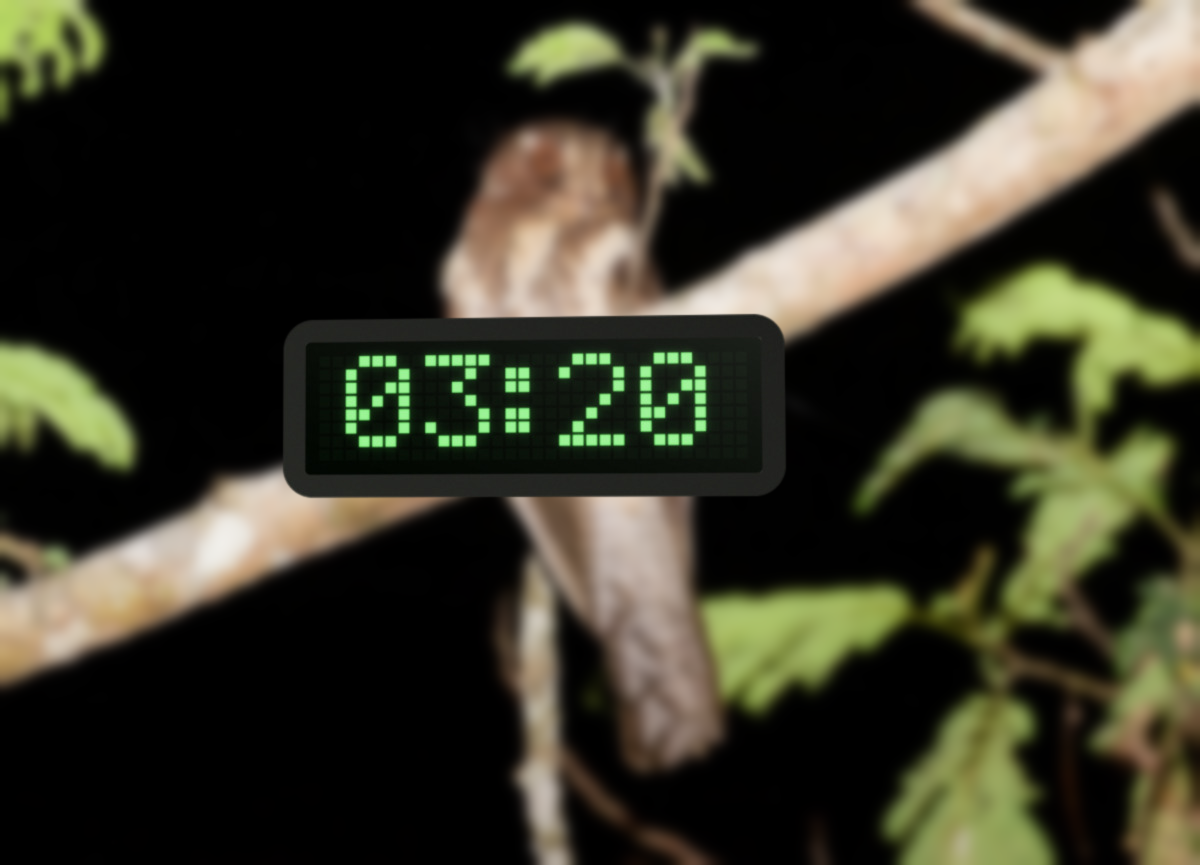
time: **3:20**
